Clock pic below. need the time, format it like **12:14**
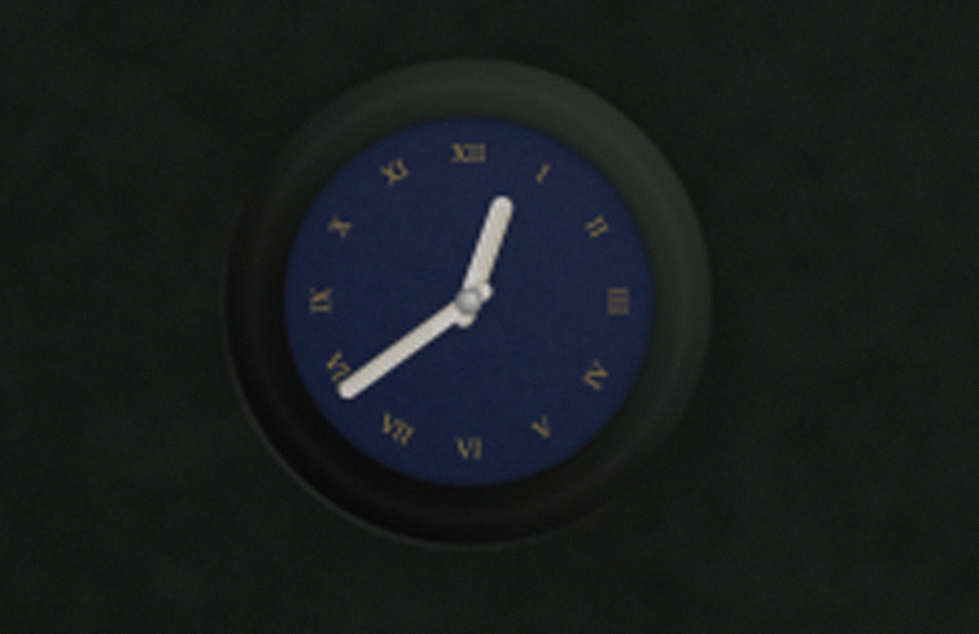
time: **12:39**
